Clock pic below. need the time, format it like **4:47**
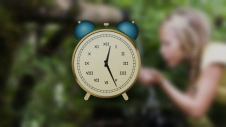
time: **12:26**
